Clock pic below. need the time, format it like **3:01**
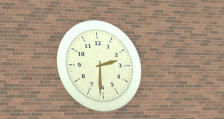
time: **2:31**
